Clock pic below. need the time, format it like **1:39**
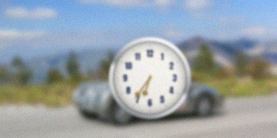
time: **6:36**
